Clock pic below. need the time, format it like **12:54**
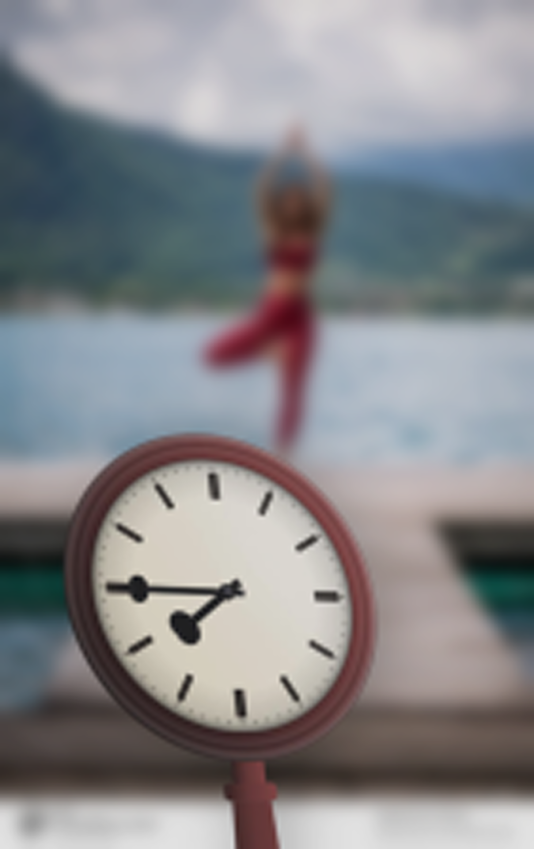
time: **7:45**
